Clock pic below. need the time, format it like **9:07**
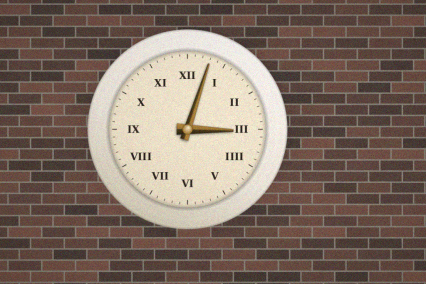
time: **3:03**
